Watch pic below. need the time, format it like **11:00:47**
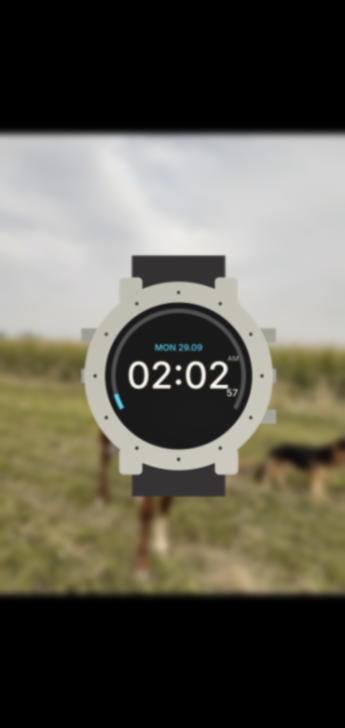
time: **2:02:57**
